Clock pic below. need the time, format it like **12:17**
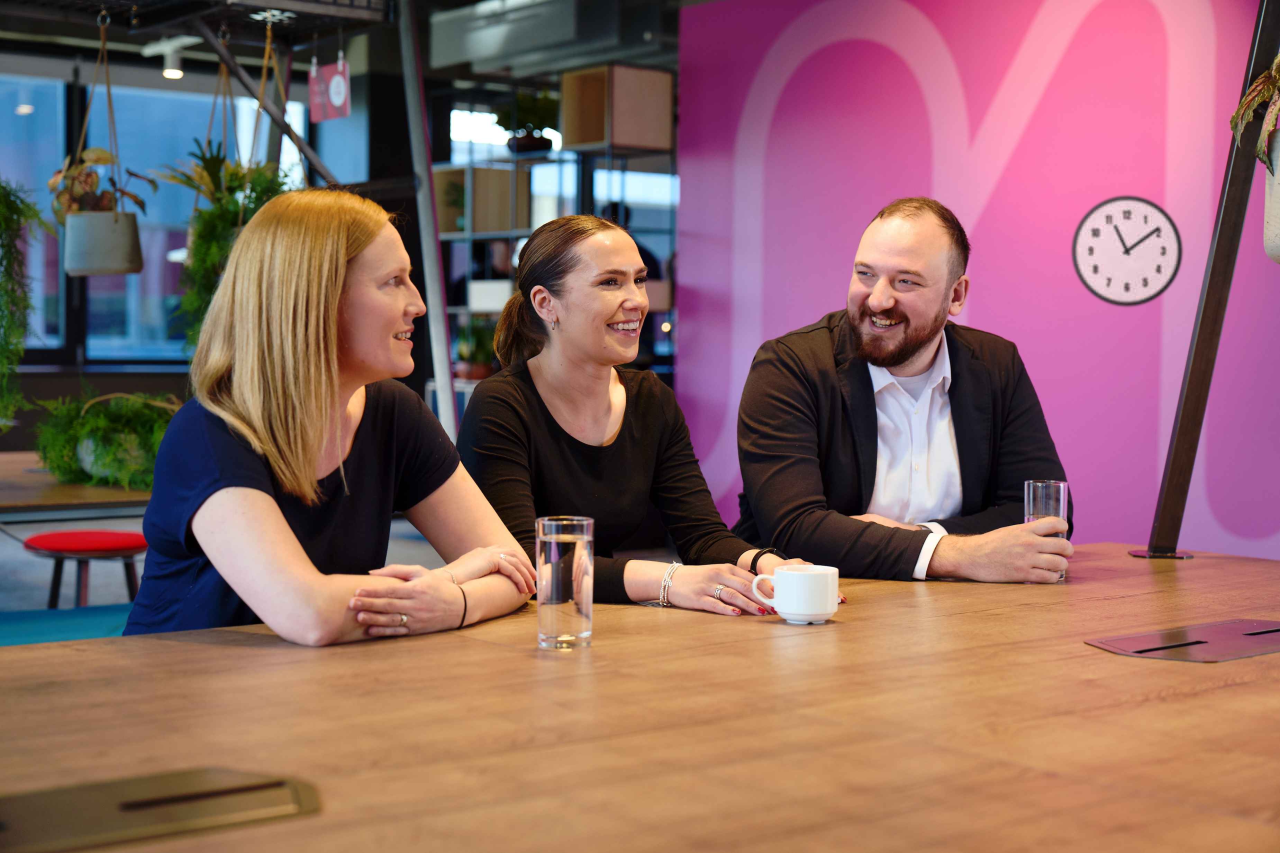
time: **11:09**
